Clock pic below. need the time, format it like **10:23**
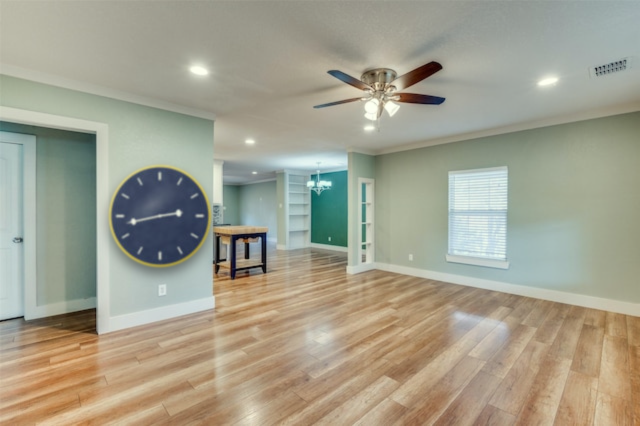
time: **2:43**
